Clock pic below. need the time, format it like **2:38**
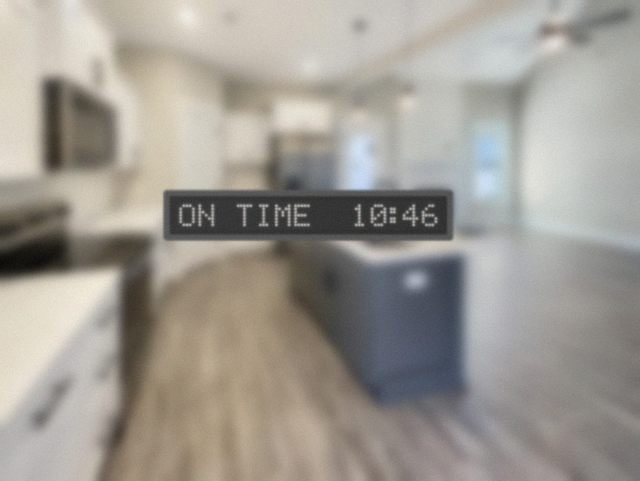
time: **10:46**
